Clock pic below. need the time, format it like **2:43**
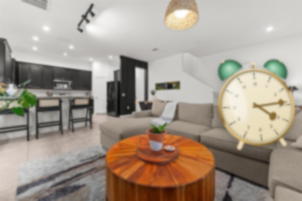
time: **4:14**
